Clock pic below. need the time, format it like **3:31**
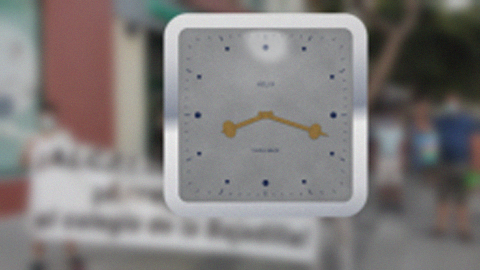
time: **8:18**
